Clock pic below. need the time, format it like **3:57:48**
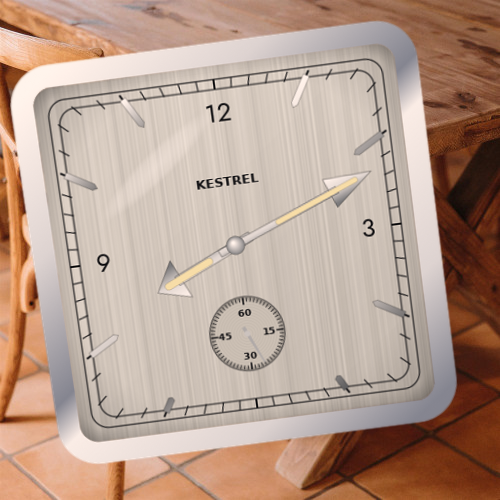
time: **8:11:26**
